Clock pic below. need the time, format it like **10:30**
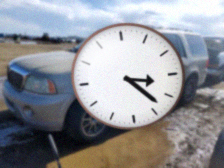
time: **3:23**
